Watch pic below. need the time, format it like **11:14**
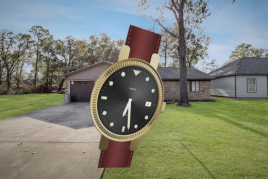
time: **6:28**
